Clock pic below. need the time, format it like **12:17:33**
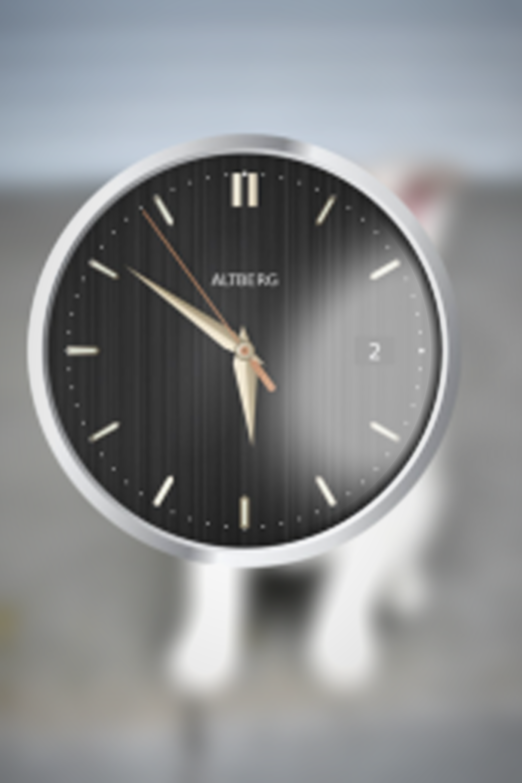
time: **5:50:54**
